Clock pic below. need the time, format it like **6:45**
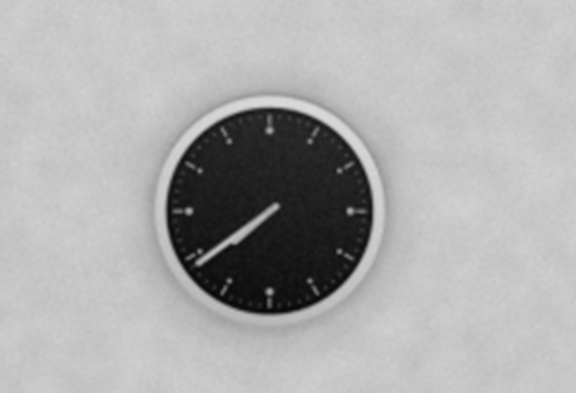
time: **7:39**
